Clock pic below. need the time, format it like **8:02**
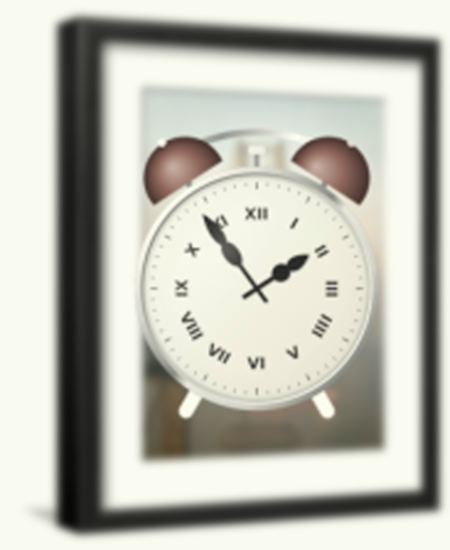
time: **1:54**
